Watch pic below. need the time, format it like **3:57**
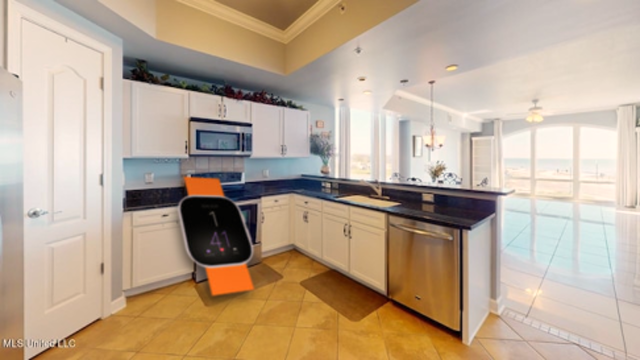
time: **1:41**
